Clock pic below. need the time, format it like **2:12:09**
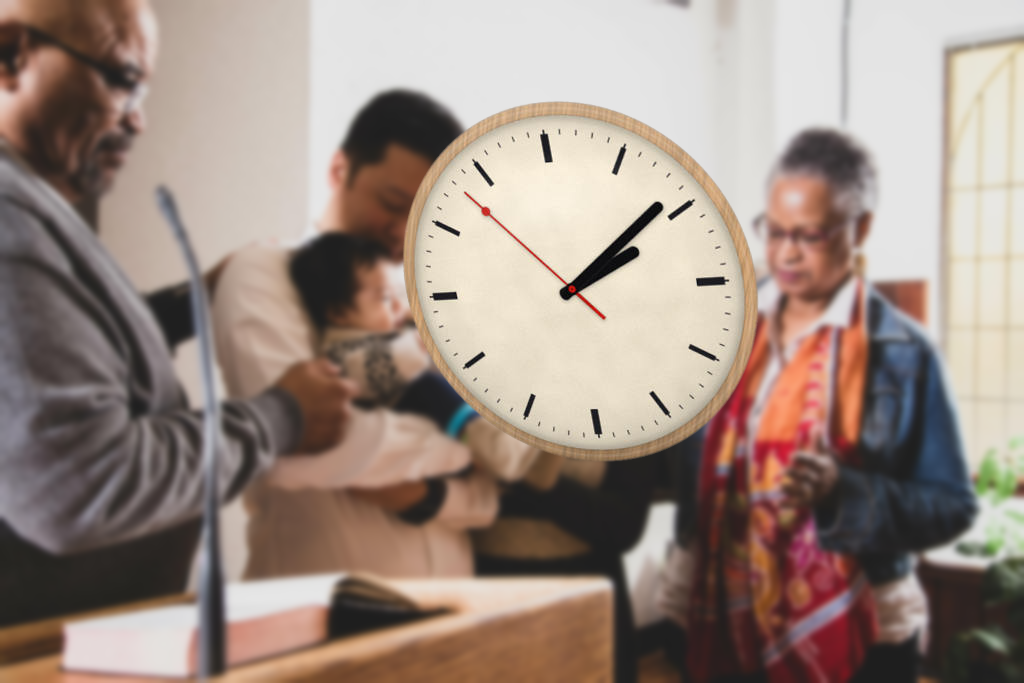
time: **2:08:53**
